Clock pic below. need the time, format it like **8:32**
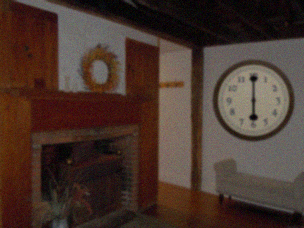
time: **6:00**
